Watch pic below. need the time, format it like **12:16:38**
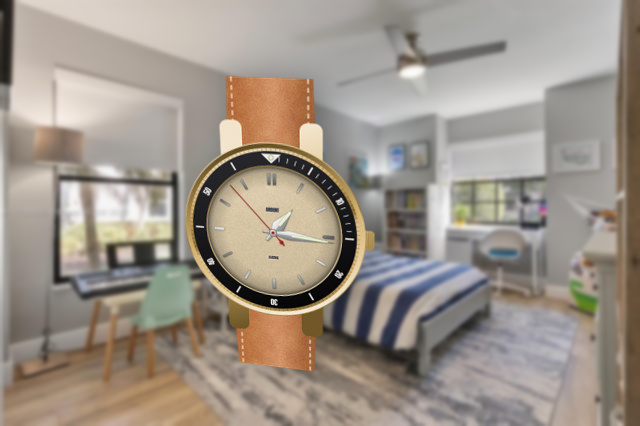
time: **1:15:53**
